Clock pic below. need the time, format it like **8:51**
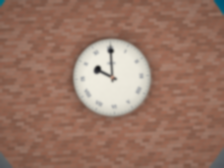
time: **10:00**
